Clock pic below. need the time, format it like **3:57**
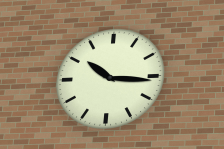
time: **10:16**
